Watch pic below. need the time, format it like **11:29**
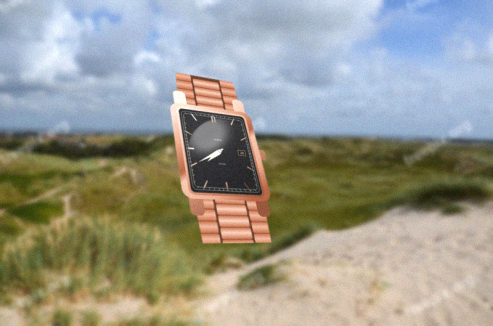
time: **7:40**
